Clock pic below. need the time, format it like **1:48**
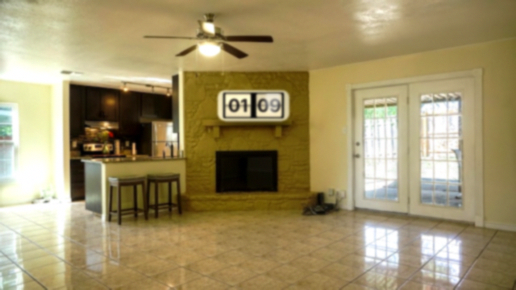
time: **1:09**
